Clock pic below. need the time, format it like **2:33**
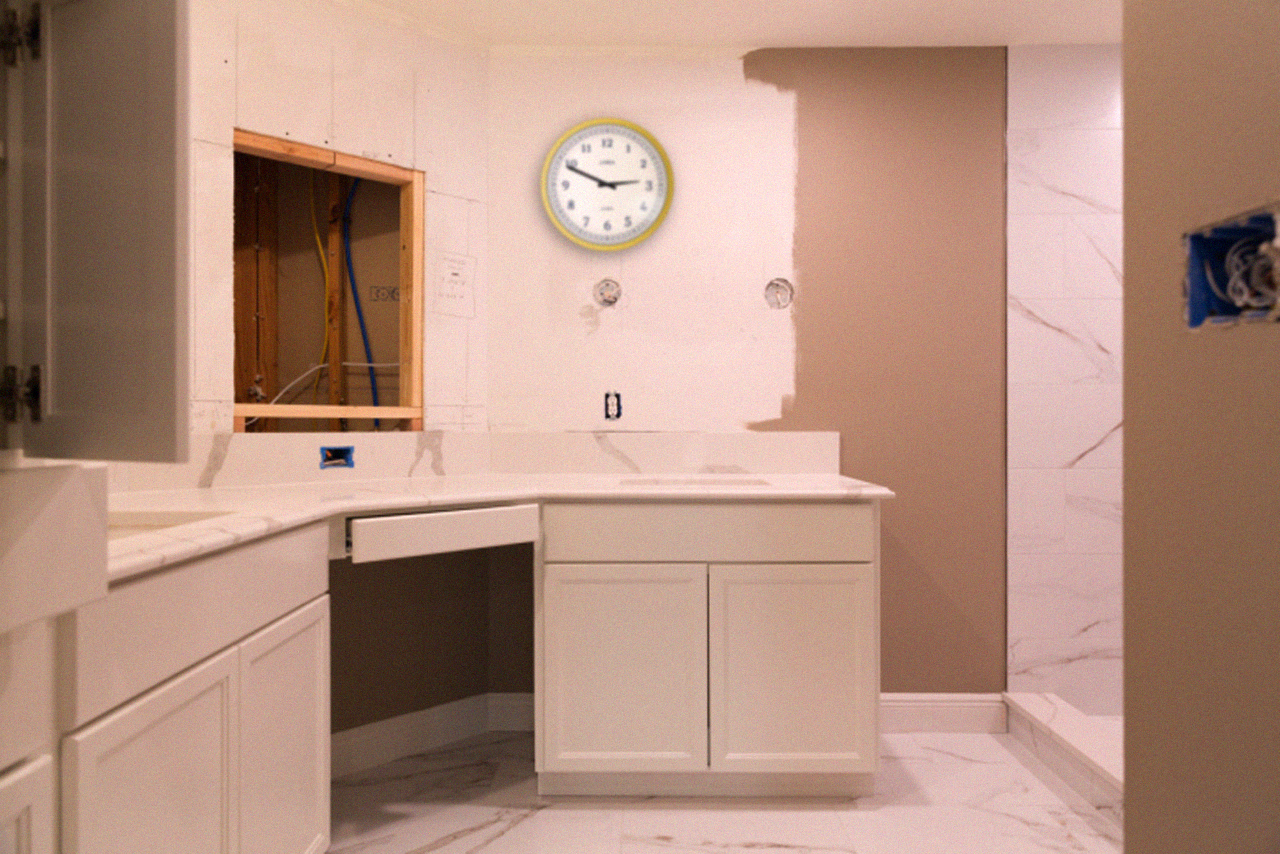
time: **2:49**
